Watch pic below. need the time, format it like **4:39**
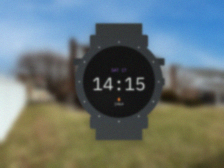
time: **14:15**
